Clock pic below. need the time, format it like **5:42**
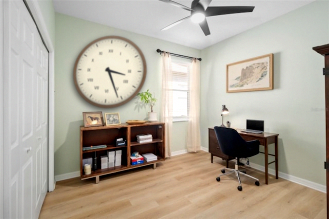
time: **3:26**
